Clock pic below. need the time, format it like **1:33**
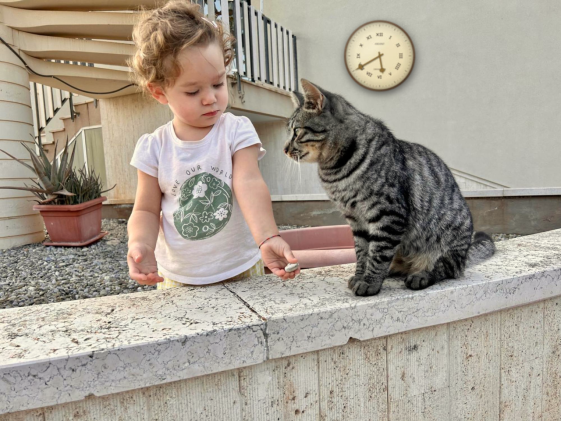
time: **5:40**
